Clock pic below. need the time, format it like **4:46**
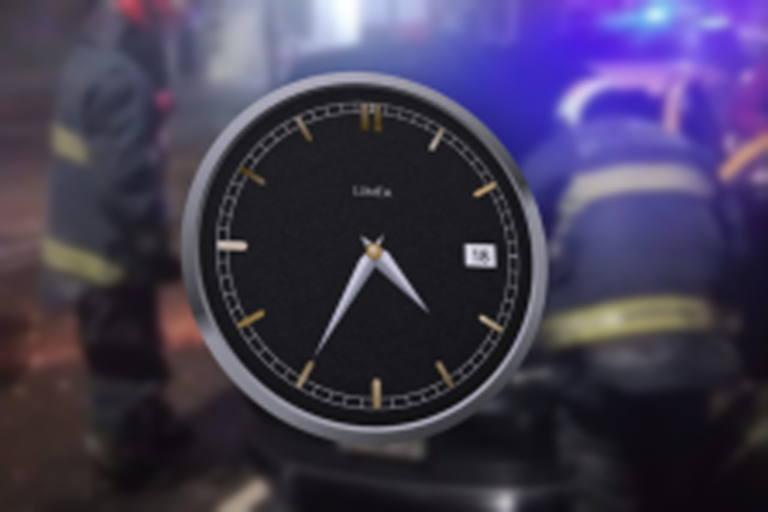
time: **4:35**
